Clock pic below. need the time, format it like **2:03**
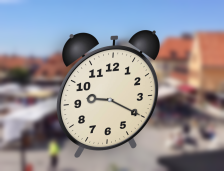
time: **9:20**
